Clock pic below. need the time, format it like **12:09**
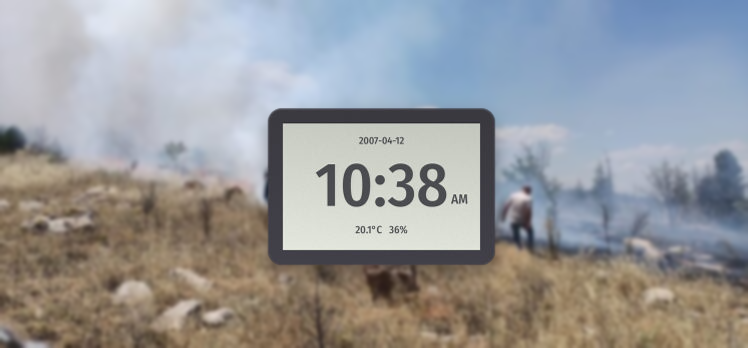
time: **10:38**
